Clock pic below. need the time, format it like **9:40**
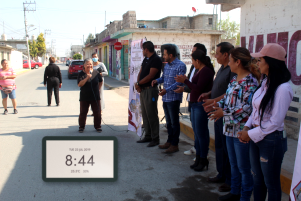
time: **8:44**
